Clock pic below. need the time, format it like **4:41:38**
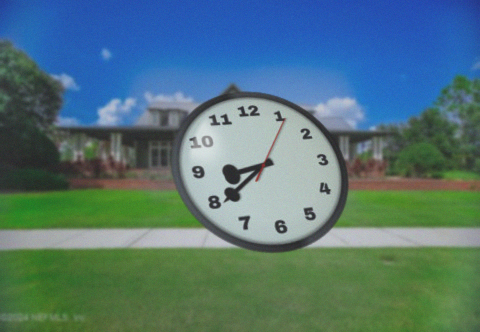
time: **8:39:06**
